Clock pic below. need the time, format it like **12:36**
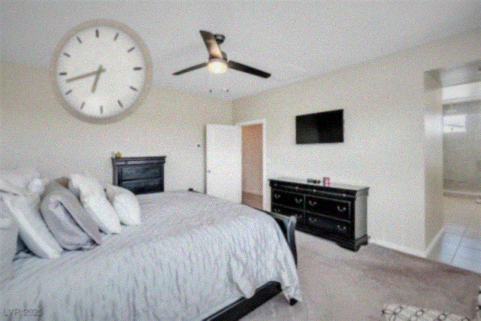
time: **6:43**
